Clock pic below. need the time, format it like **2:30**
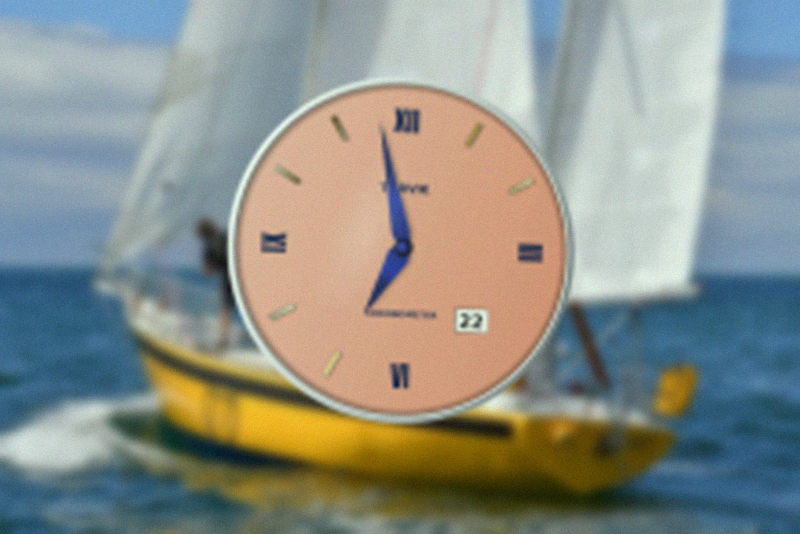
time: **6:58**
